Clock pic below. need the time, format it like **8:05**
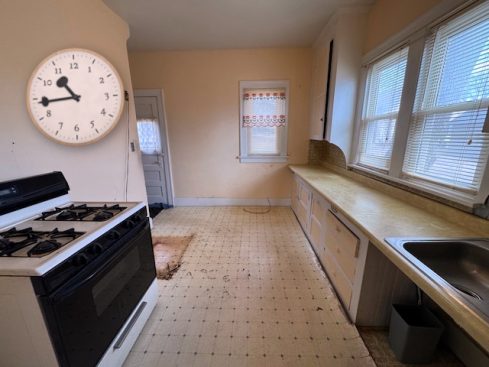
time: **10:44**
